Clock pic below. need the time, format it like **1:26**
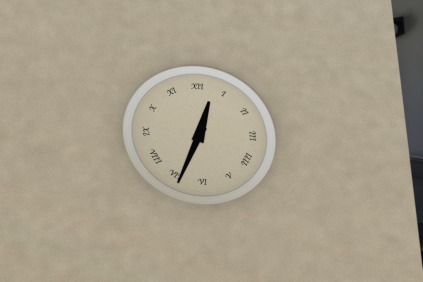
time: **12:34**
